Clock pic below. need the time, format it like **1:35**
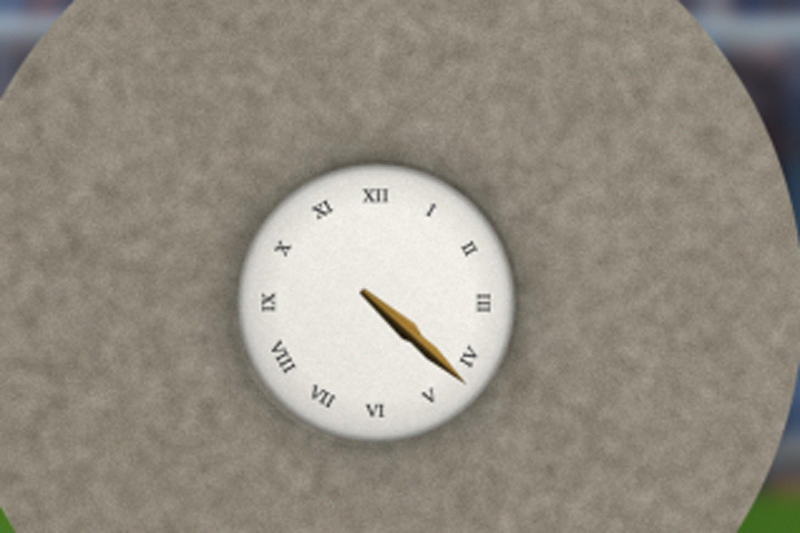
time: **4:22**
